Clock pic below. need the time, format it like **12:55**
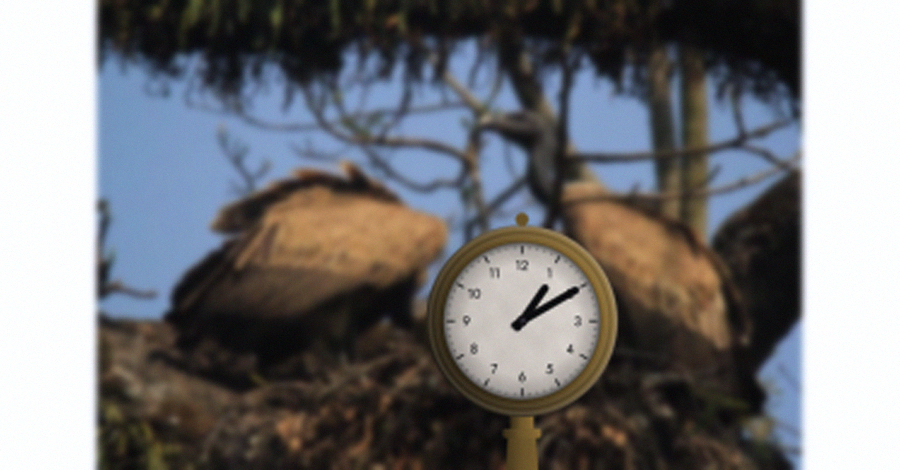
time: **1:10**
